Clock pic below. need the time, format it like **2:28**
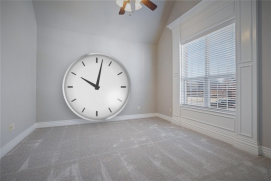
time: **10:02**
